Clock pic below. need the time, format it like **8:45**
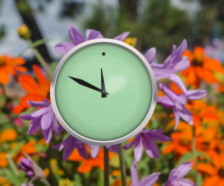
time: **11:49**
